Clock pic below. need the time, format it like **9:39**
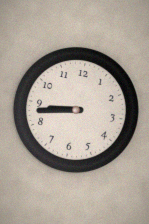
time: **8:43**
